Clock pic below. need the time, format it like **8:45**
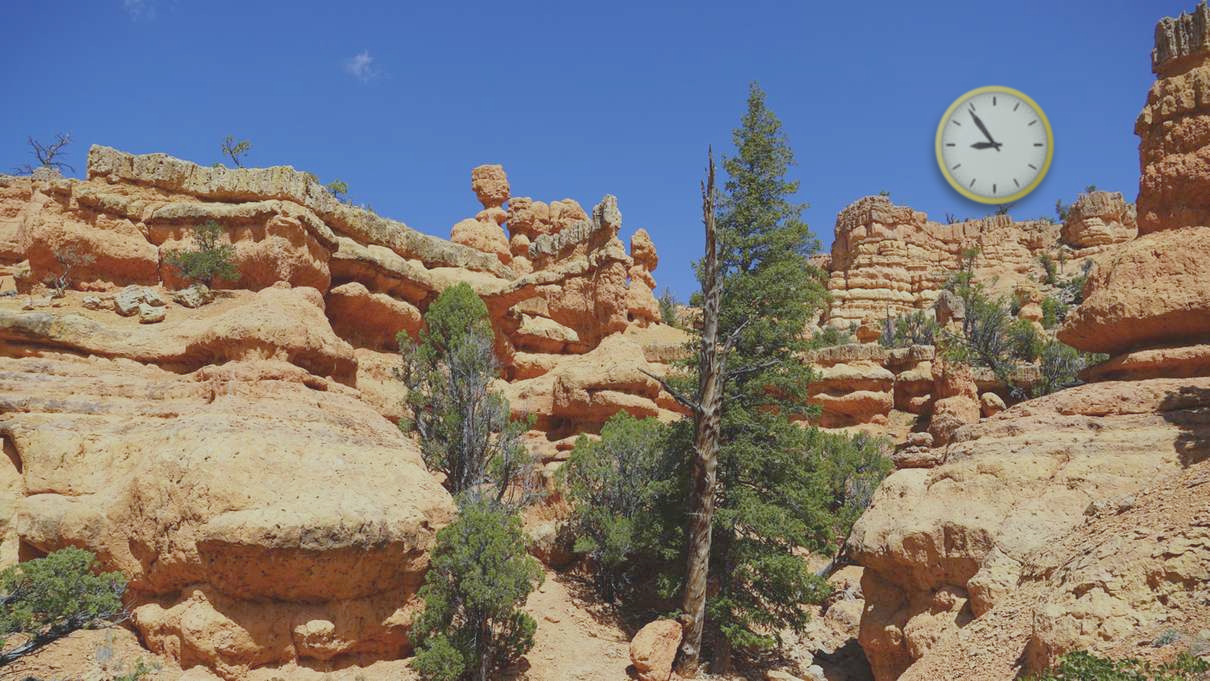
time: **8:54**
